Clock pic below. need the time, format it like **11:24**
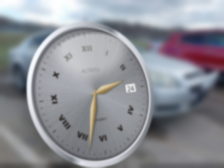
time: **2:33**
